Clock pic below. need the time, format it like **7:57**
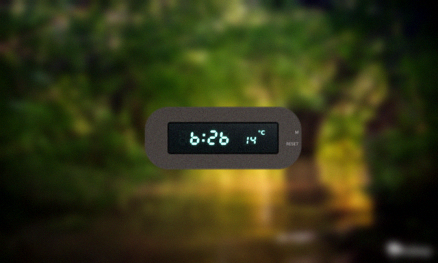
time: **6:26**
